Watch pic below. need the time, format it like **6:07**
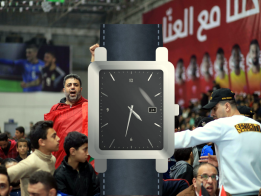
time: **4:32**
